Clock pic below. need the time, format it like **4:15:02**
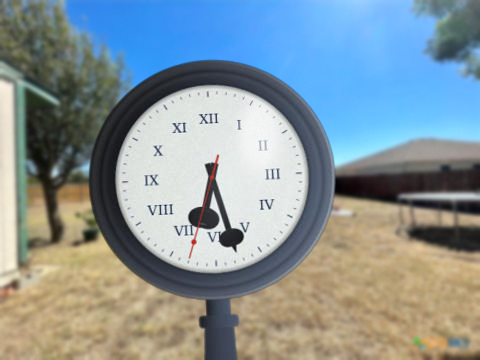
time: **6:27:33**
